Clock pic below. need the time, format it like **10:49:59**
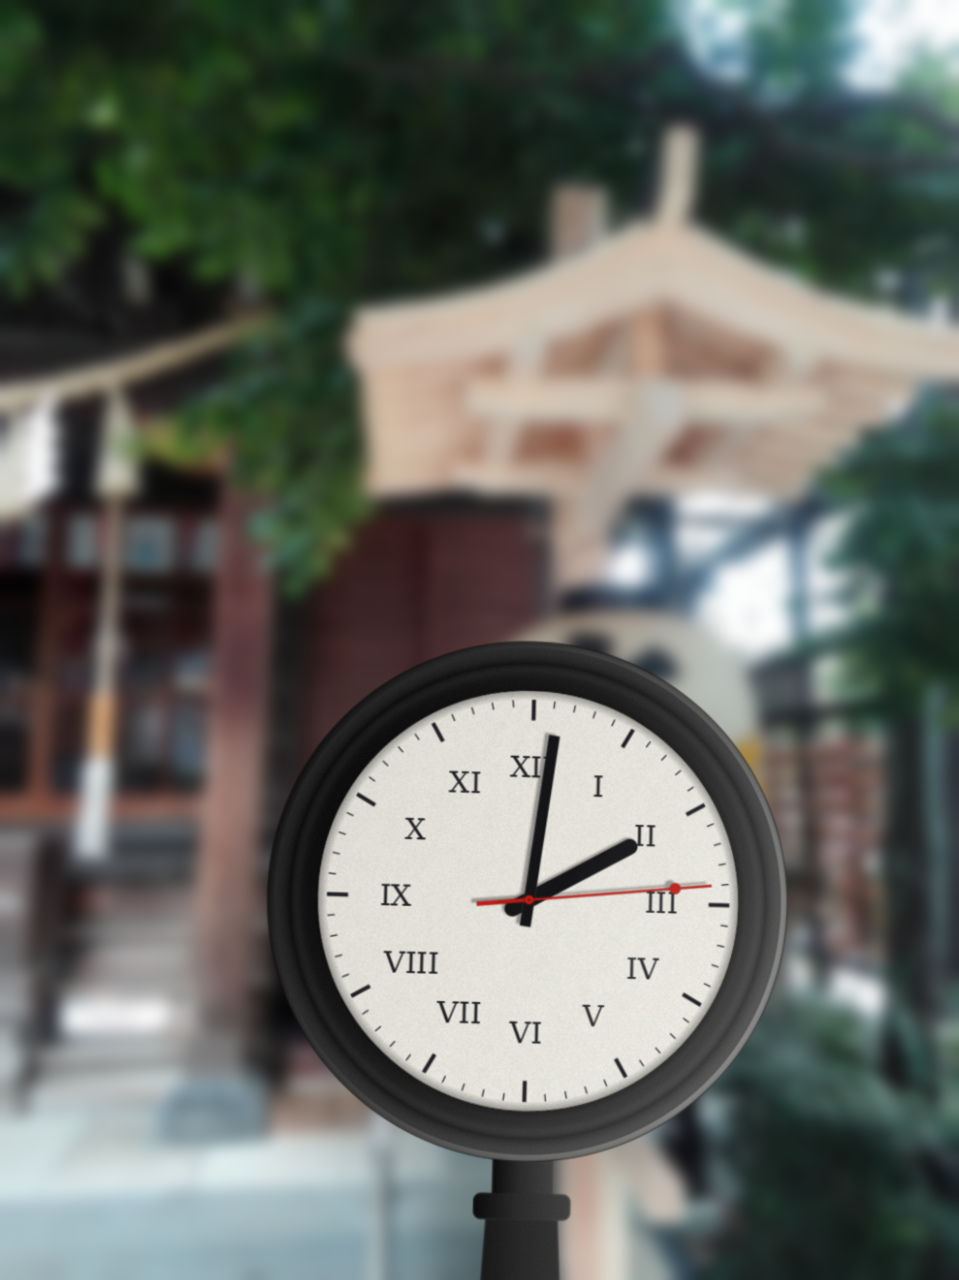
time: **2:01:14**
